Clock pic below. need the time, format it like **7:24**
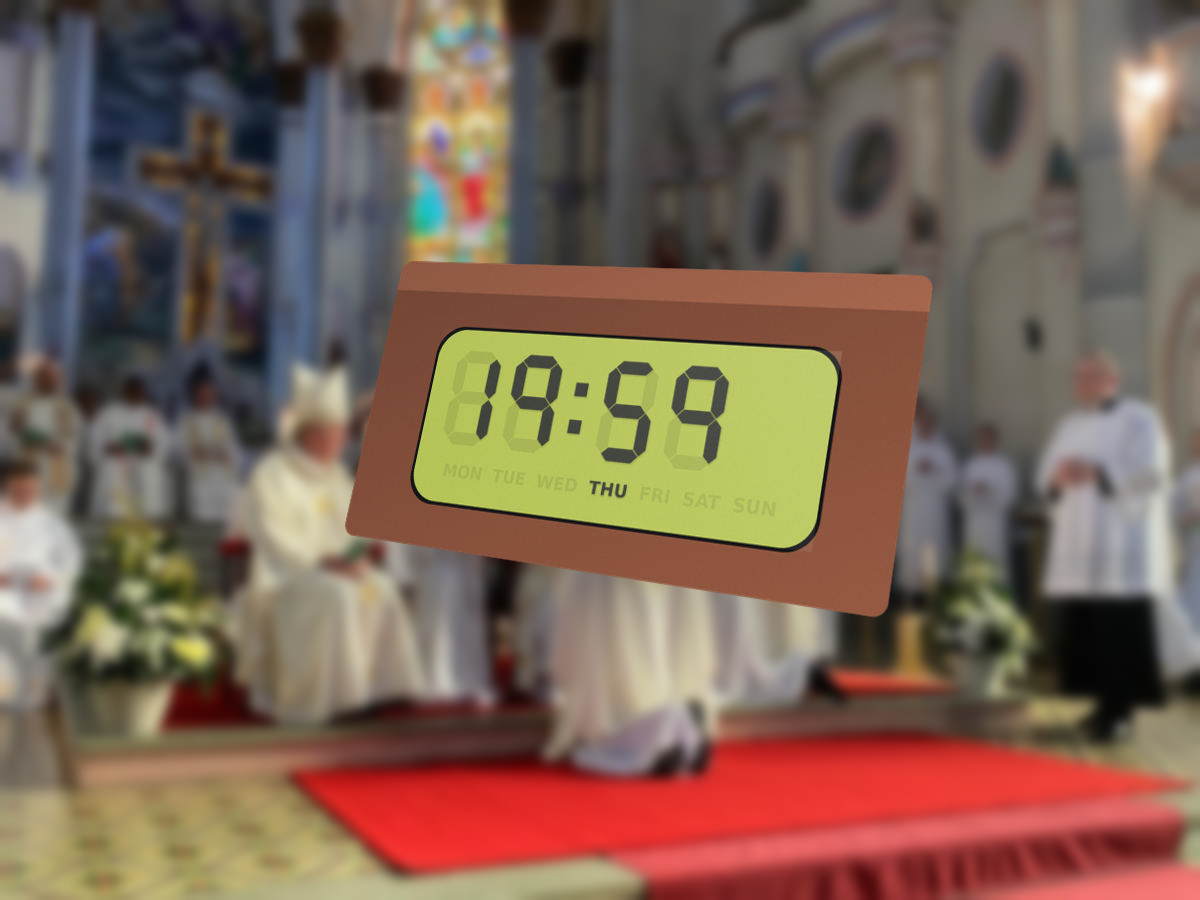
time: **19:59**
